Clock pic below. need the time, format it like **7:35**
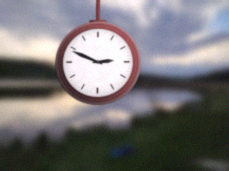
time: **2:49**
